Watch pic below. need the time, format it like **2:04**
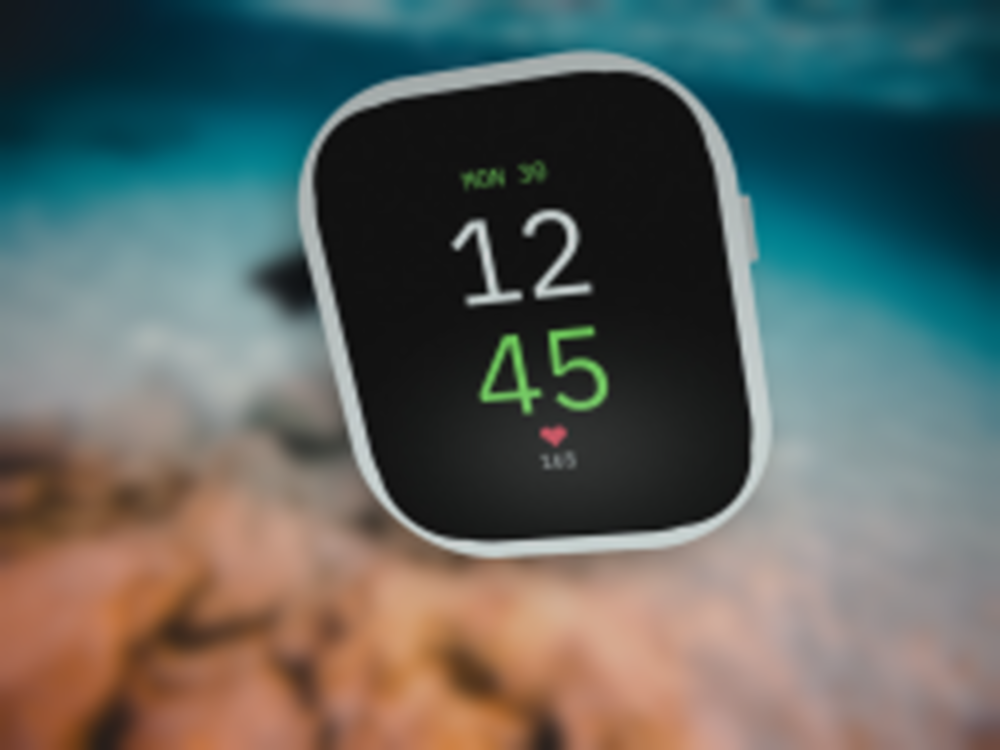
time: **12:45**
